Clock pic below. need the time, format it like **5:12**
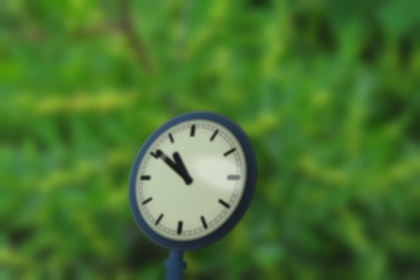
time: **10:51**
